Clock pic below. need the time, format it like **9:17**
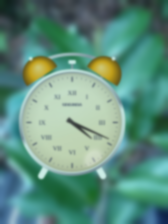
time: **4:19**
